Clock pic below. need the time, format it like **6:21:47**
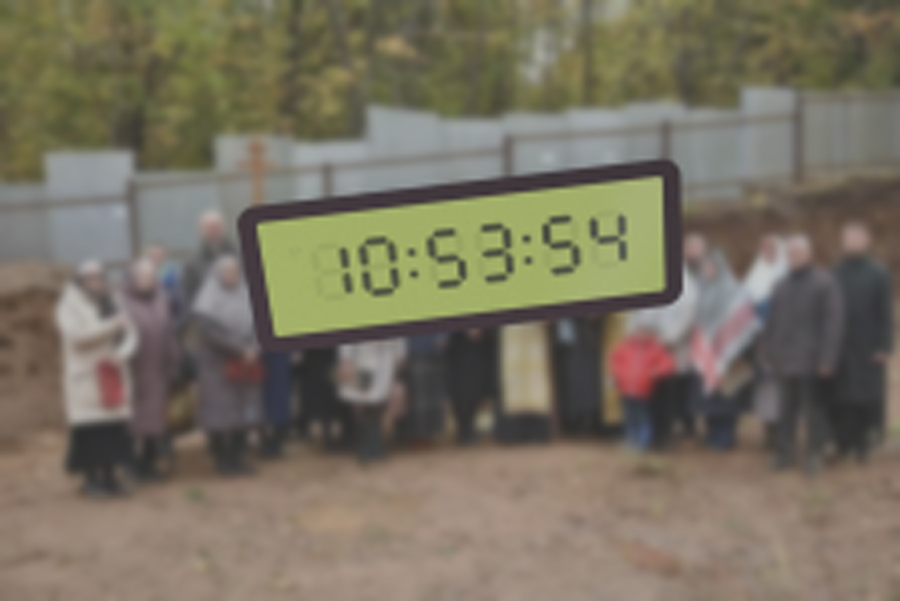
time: **10:53:54**
